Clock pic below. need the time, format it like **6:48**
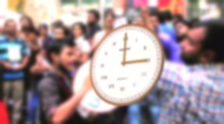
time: **3:00**
